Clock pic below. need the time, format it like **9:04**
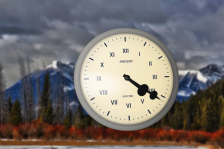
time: **4:21**
